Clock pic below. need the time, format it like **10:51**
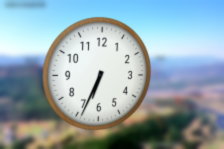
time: **6:34**
